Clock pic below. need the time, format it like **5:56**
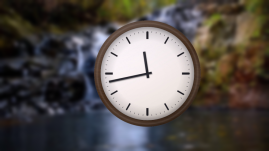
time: **11:43**
